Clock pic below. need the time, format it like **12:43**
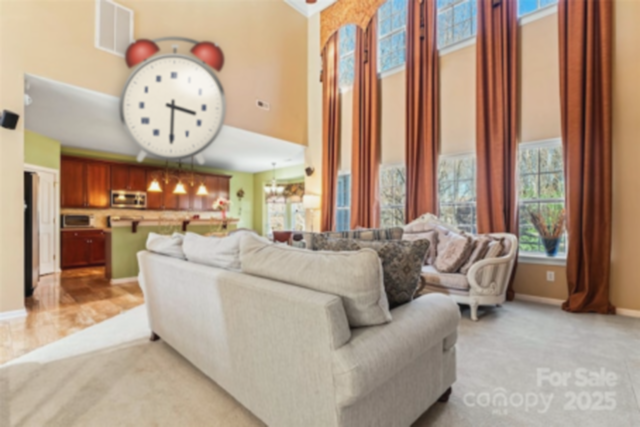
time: **3:30**
